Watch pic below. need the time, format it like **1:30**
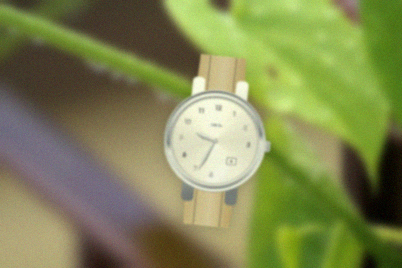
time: **9:34**
